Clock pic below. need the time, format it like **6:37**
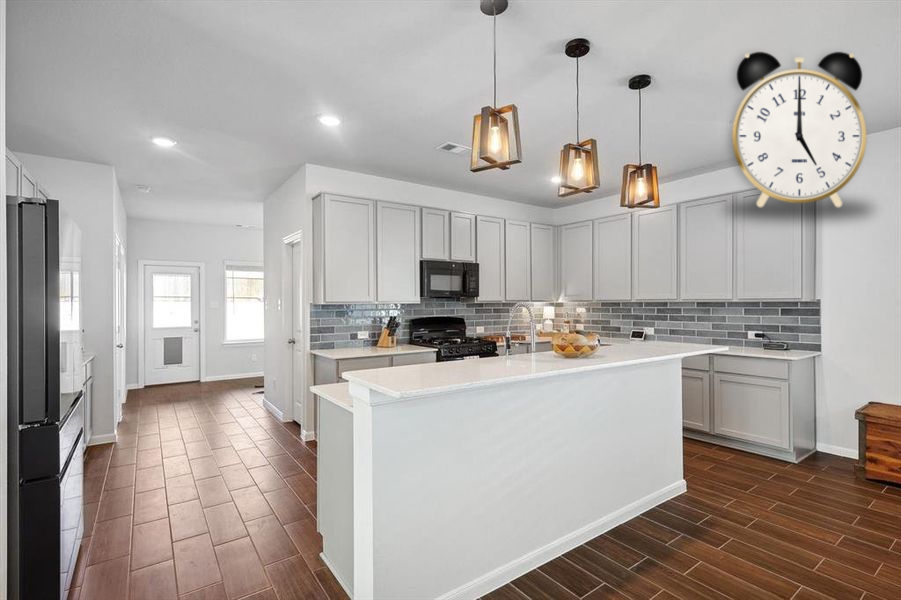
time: **5:00**
